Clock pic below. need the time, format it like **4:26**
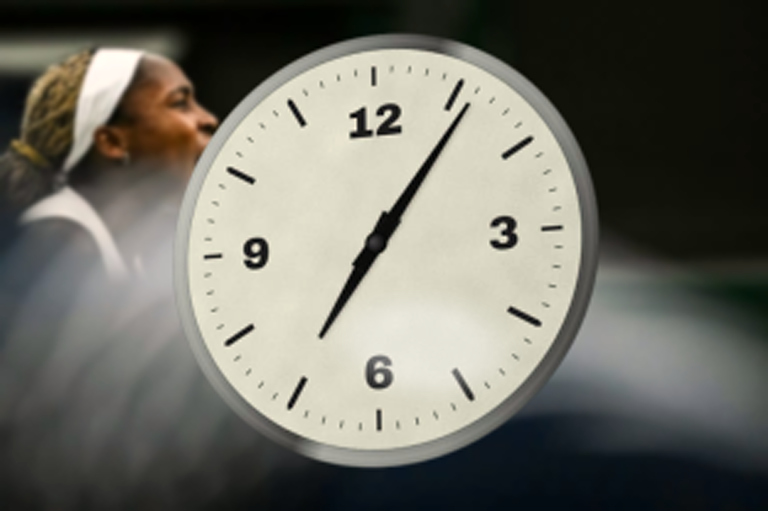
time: **7:06**
